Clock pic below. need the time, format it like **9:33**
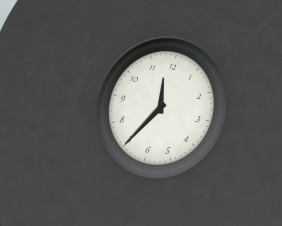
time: **11:35**
